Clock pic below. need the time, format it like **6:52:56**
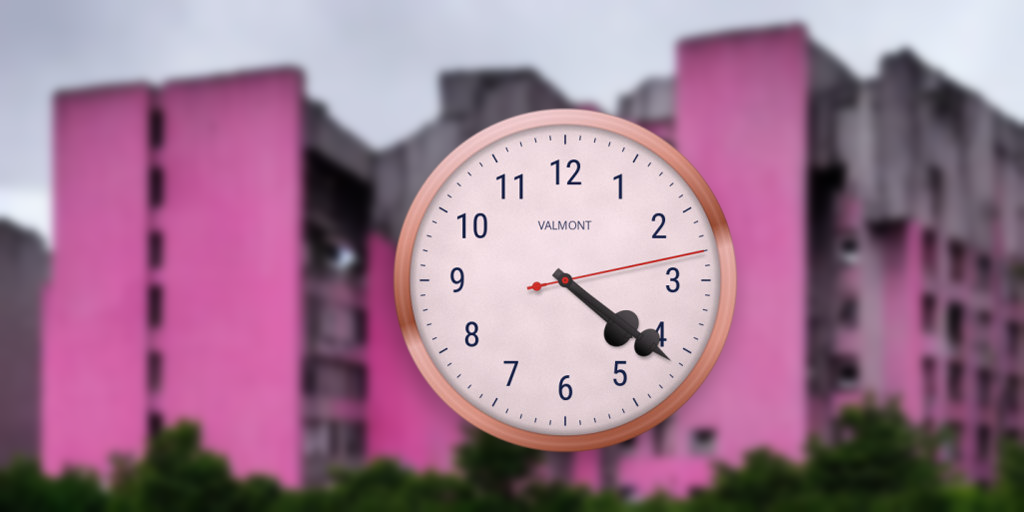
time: **4:21:13**
